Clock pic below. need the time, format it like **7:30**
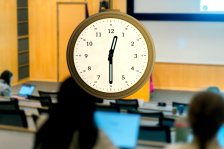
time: **12:30**
